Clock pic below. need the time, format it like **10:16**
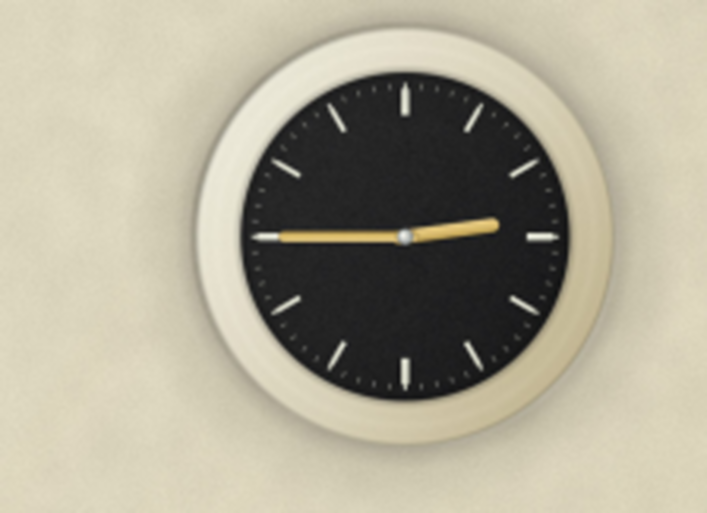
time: **2:45**
